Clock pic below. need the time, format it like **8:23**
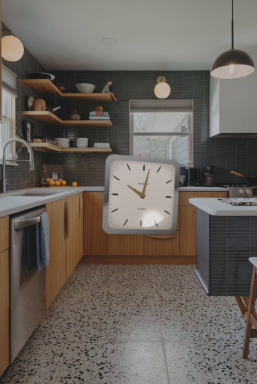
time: **10:02**
